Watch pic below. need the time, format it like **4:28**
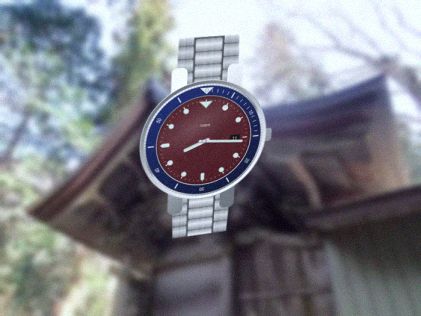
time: **8:16**
